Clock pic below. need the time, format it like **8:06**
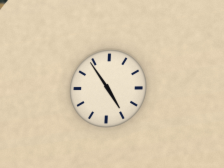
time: **4:54**
